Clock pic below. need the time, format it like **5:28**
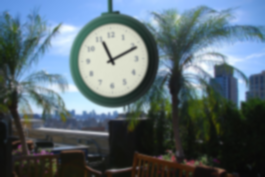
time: **11:11**
